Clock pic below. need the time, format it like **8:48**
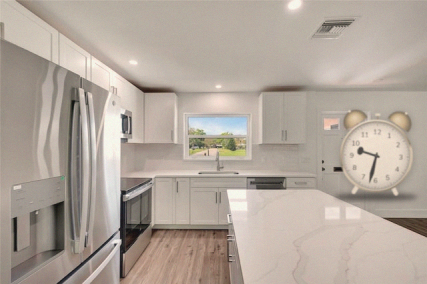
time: **9:32**
